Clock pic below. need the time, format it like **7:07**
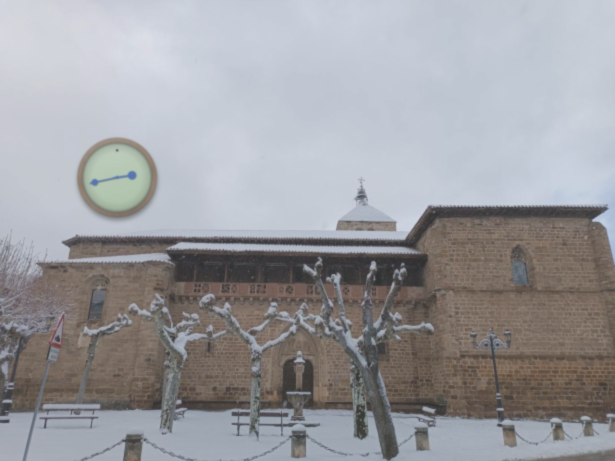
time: **2:43**
